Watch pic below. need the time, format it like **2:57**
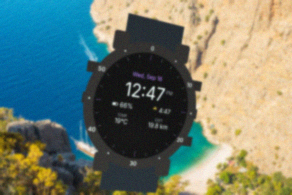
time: **12:47**
